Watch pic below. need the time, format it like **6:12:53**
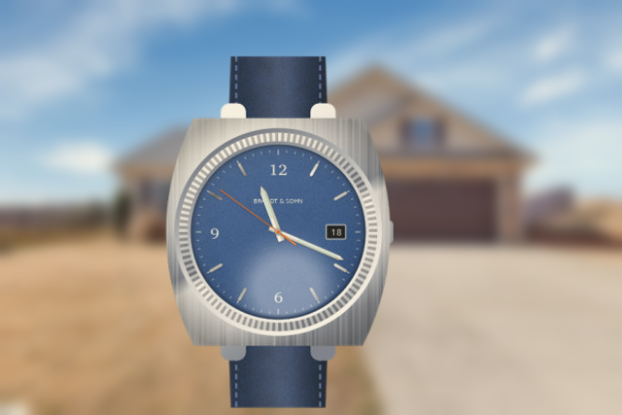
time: **11:18:51**
